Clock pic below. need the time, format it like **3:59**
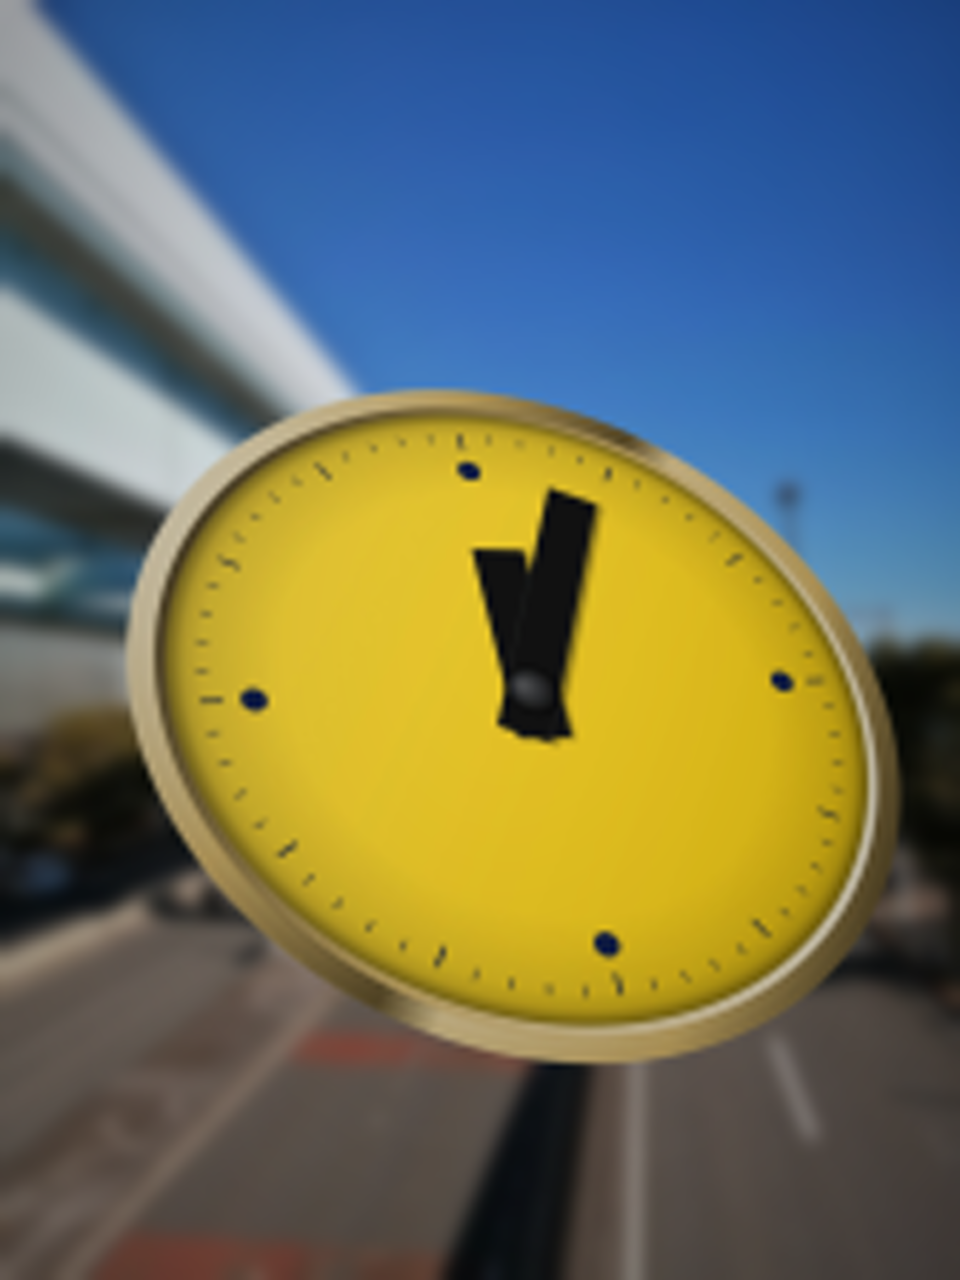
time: **12:04**
